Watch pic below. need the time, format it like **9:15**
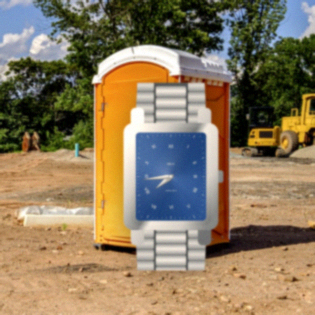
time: **7:44**
